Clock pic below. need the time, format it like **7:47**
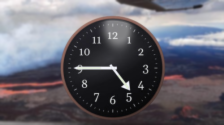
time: **4:45**
